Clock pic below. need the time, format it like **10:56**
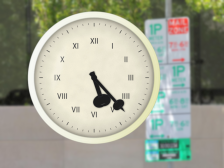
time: **5:23**
